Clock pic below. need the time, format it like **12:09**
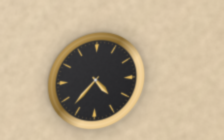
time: **4:37**
